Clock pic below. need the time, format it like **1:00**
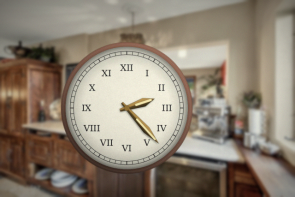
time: **2:23**
